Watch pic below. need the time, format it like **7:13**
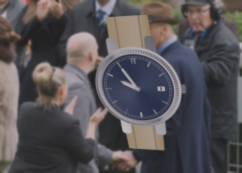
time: **9:55**
